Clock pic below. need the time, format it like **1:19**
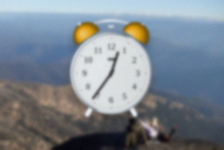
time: **12:36**
